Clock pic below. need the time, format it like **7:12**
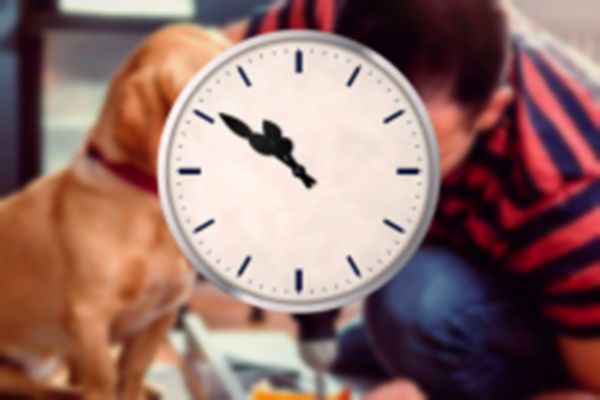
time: **10:51**
